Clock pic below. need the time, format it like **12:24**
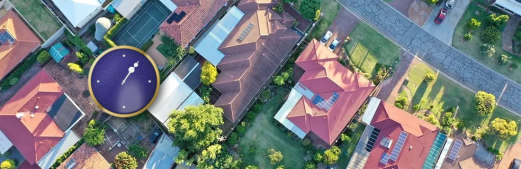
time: **1:06**
